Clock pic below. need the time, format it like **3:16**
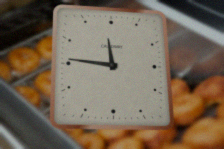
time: **11:46**
